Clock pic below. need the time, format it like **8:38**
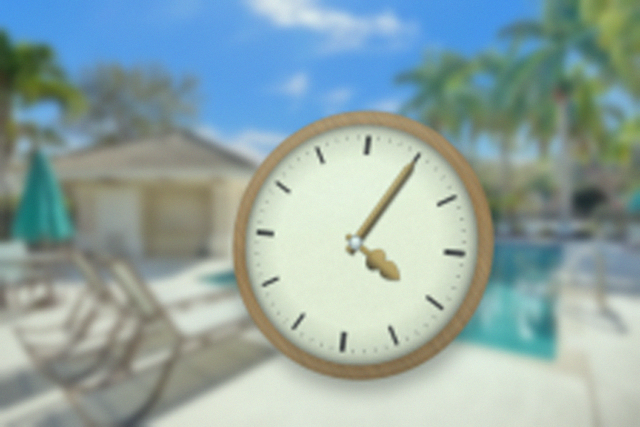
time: **4:05**
